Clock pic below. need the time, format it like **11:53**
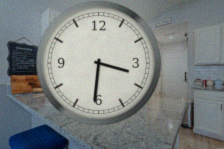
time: **3:31**
